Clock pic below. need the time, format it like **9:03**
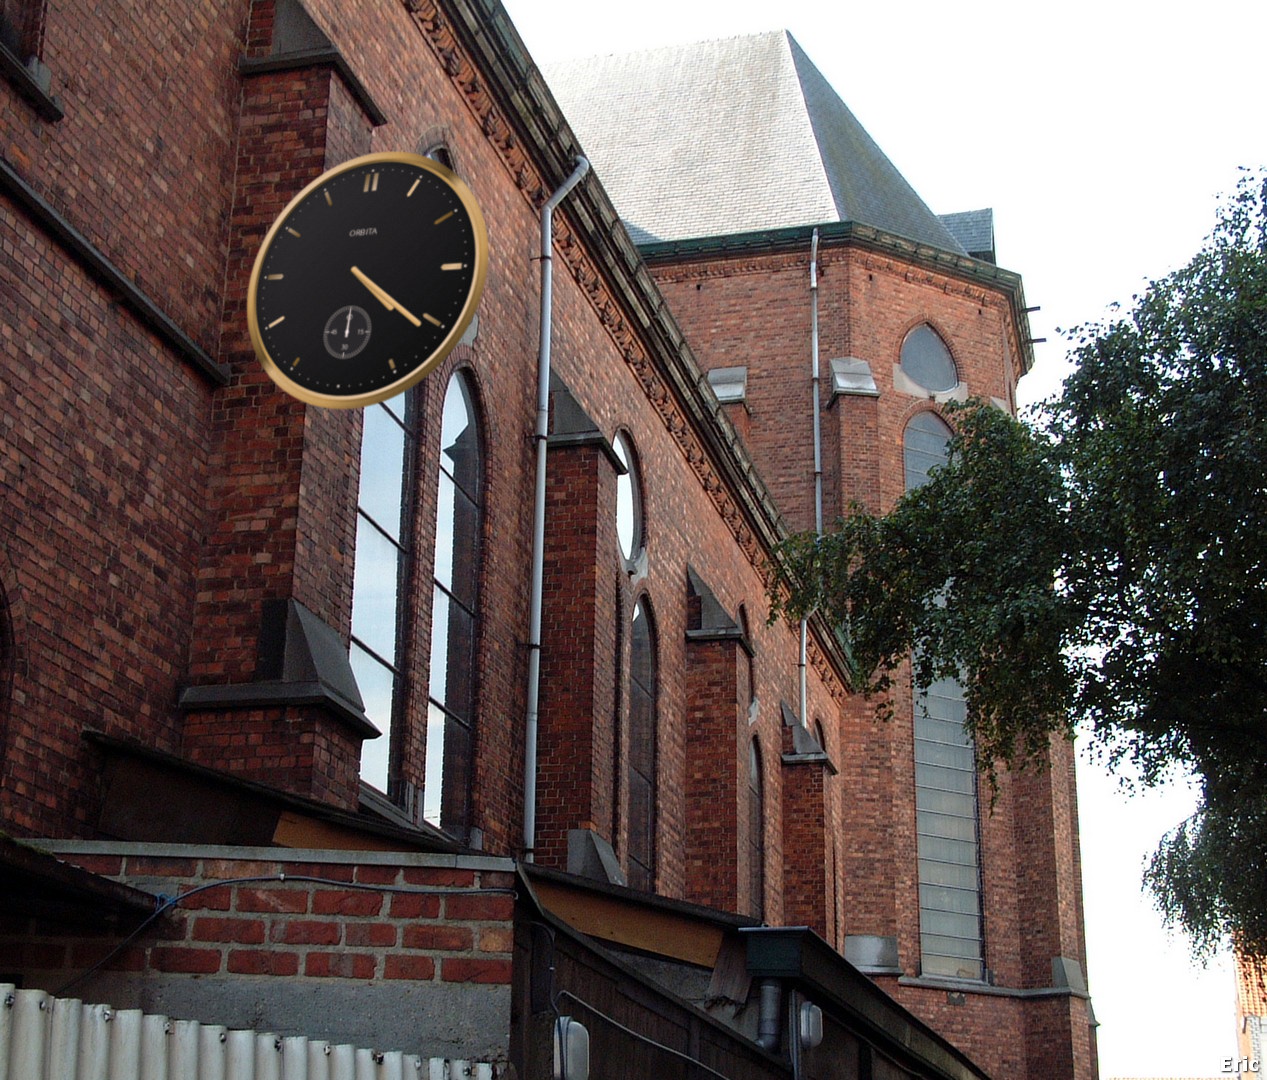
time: **4:21**
